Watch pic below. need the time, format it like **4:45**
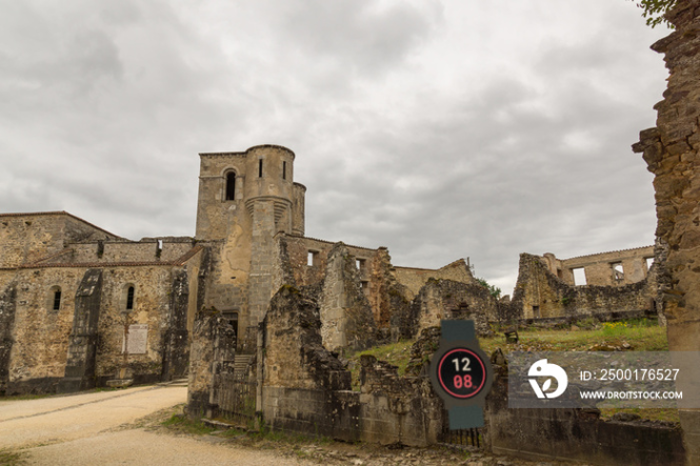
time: **12:08**
